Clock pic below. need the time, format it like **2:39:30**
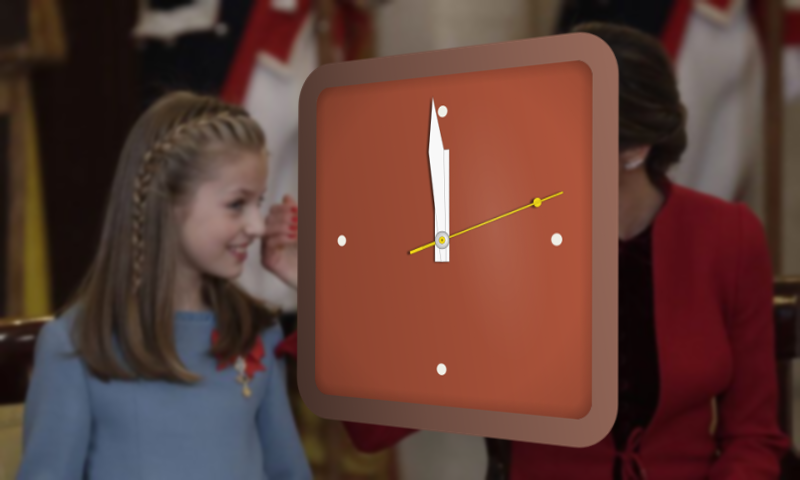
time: **11:59:12**
